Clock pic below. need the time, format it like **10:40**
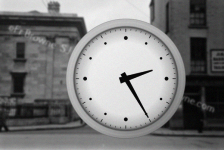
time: **2:25**
